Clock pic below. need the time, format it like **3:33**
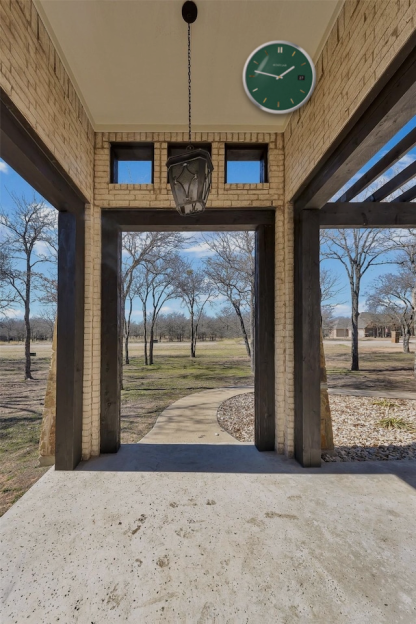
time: **1:47**
